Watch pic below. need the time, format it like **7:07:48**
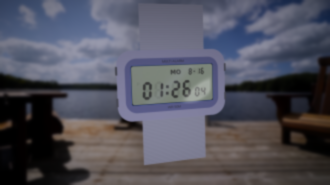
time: **1:26:04**
